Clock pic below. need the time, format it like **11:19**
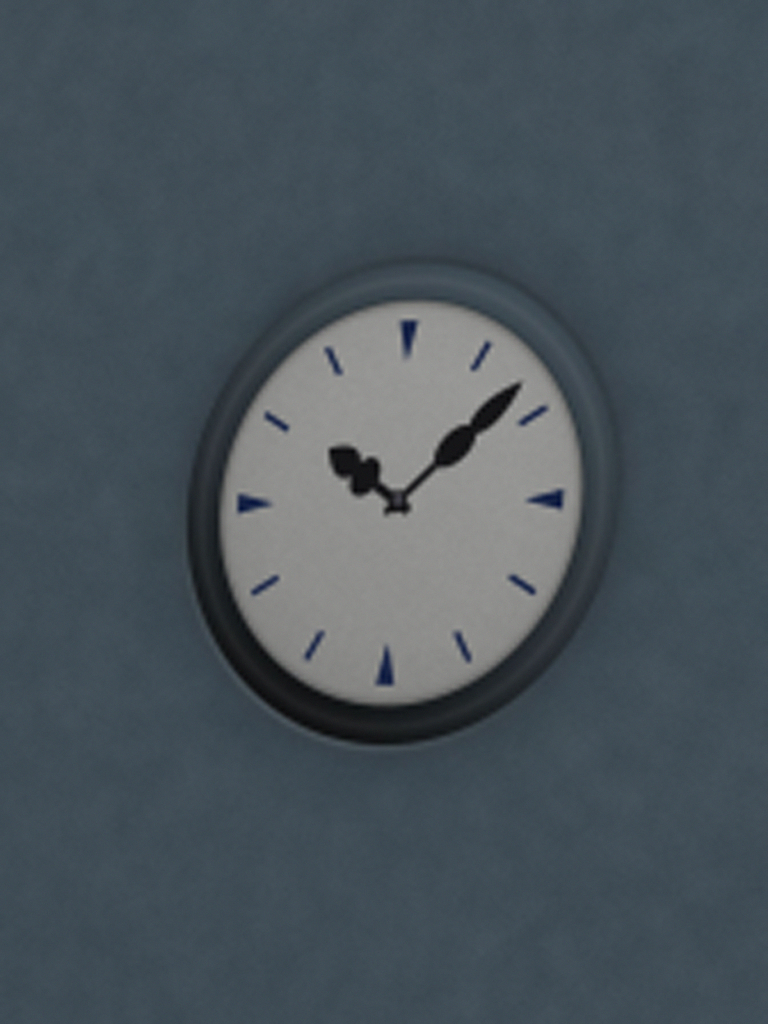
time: **10:08**
